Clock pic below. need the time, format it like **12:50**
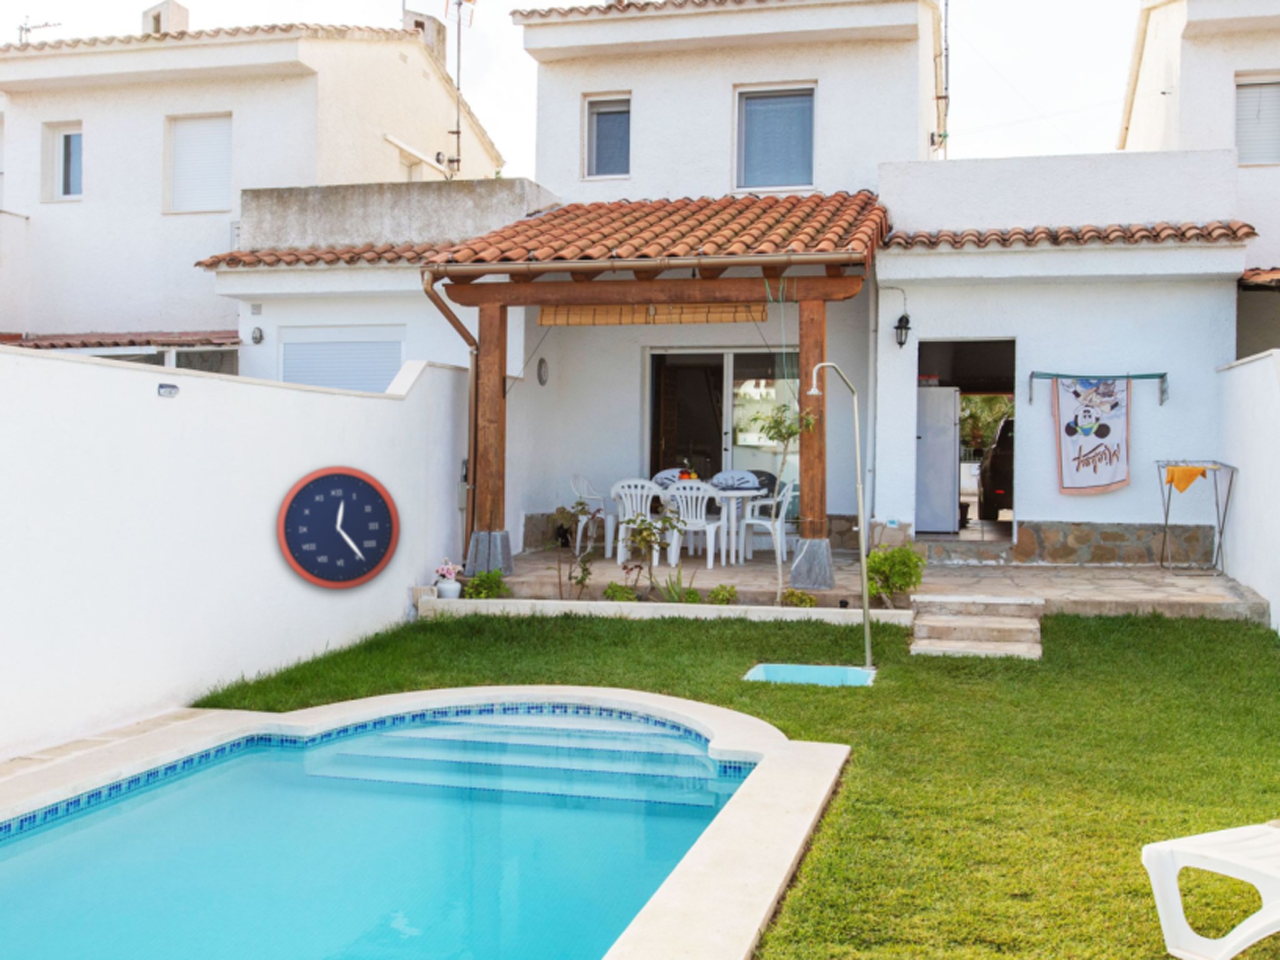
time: **12:24**
